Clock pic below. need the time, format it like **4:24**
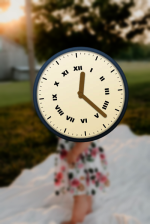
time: **12:23**
